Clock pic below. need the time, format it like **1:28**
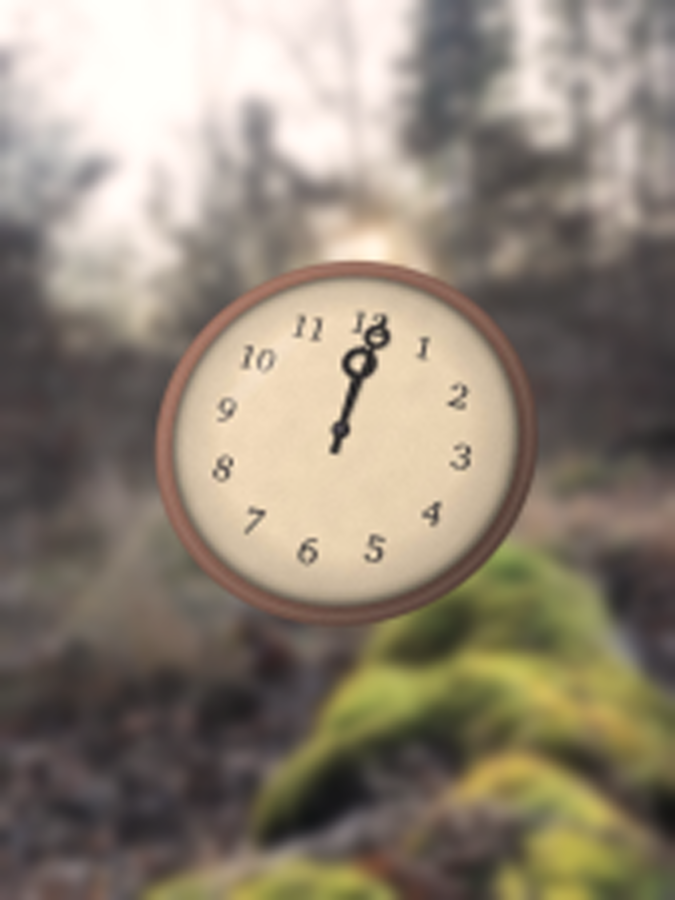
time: **12:01**
